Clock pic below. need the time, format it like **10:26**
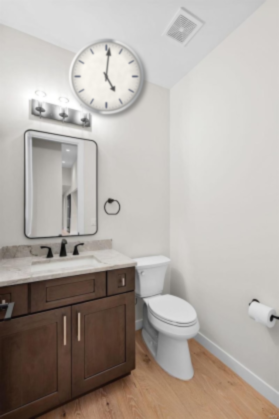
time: **5:01**
